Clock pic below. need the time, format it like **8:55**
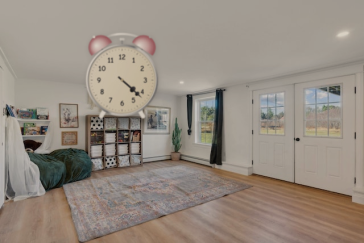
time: **4:22**
